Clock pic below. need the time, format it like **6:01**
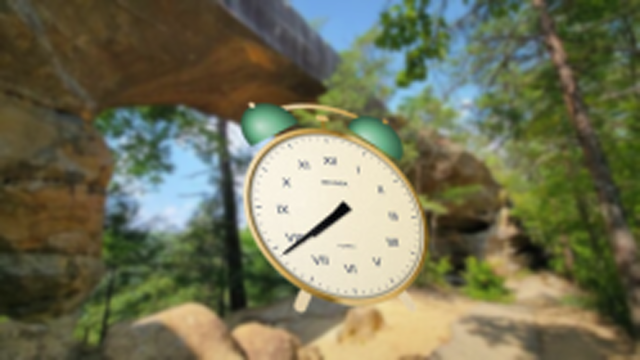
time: **7:39**
